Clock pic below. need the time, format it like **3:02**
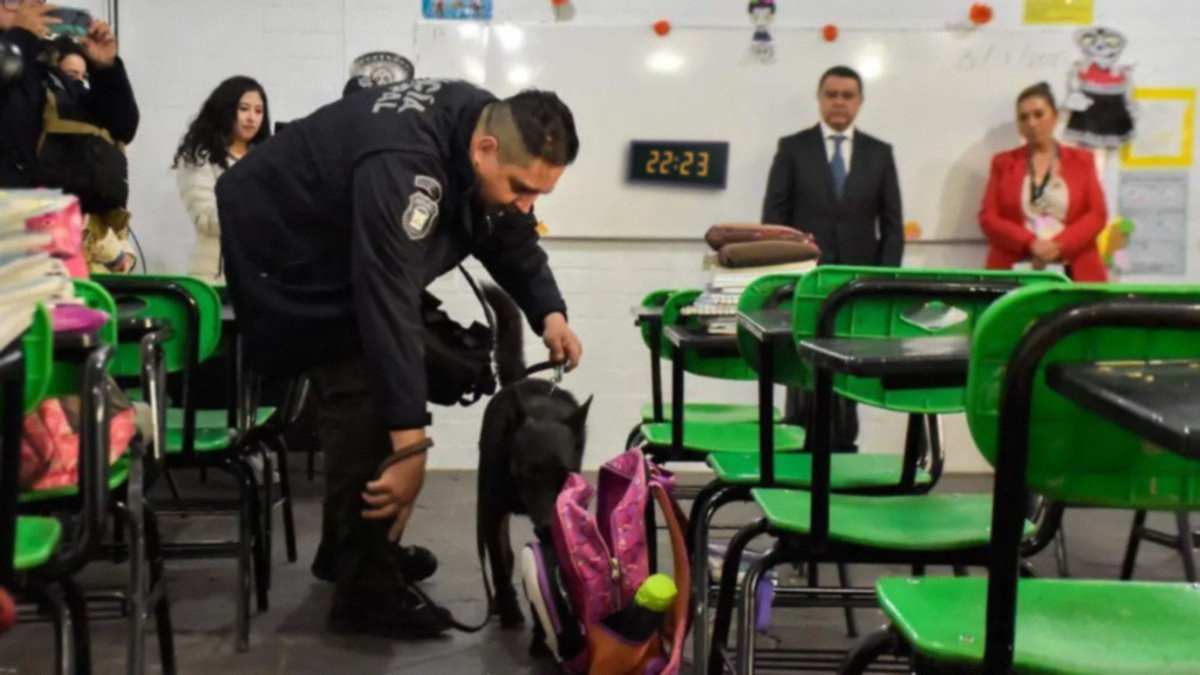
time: **22:23**
